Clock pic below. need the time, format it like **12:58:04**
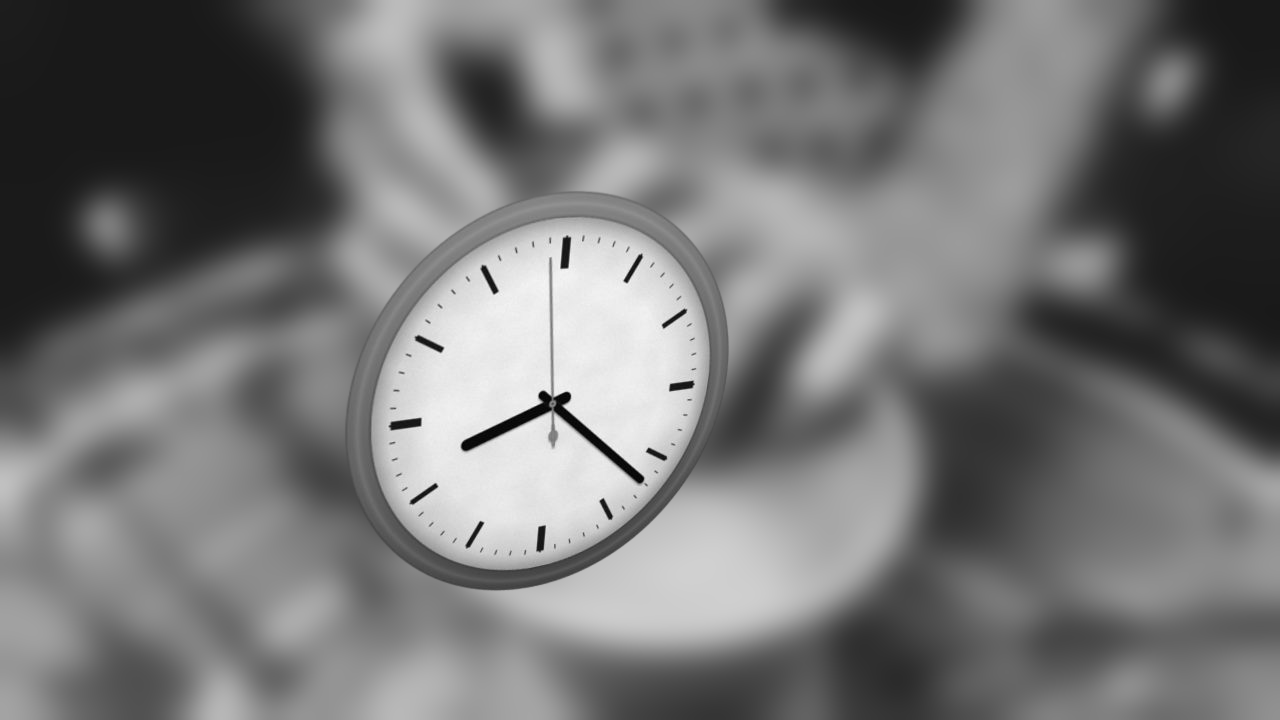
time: **8:21:59**
